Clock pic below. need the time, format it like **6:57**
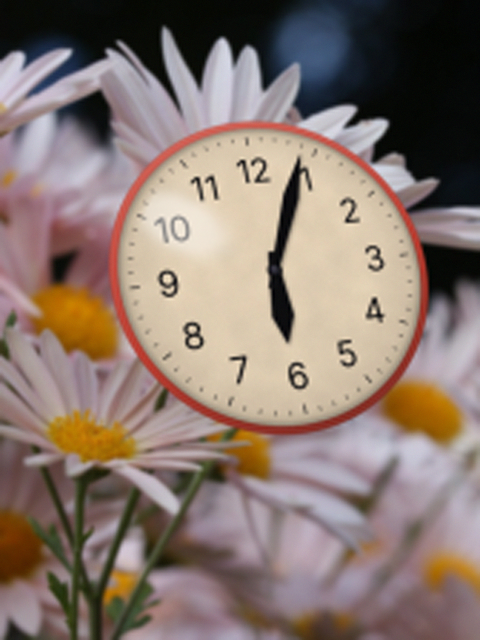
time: **6:04**
